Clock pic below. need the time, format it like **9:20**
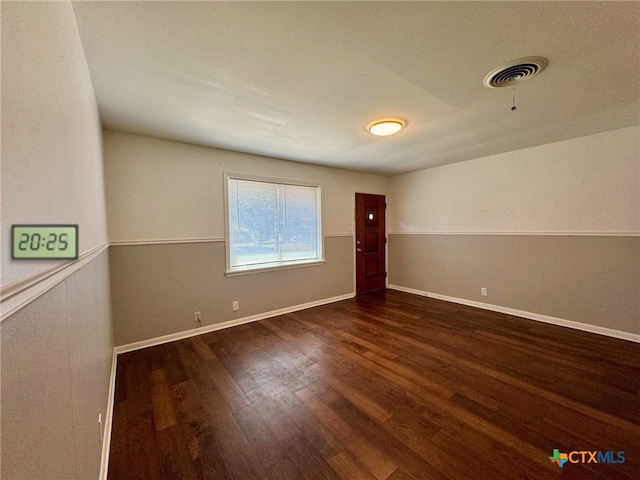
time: **20:25**
